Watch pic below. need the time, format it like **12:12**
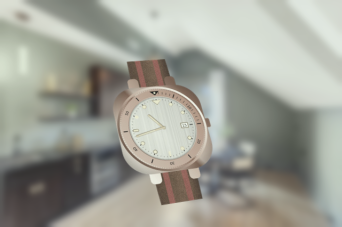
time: **10:43**
